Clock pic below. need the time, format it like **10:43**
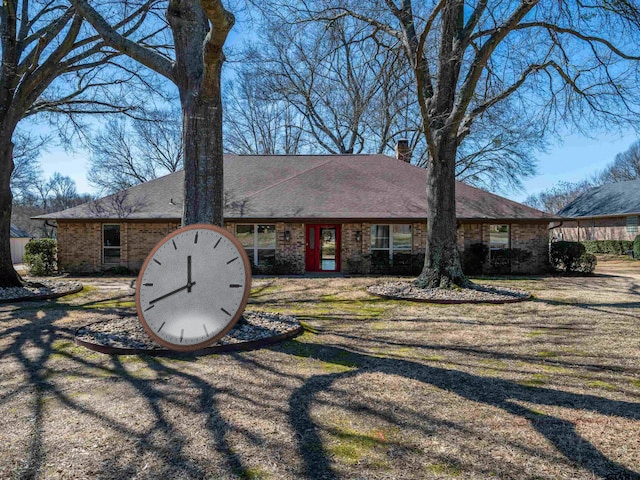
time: **11:41**
